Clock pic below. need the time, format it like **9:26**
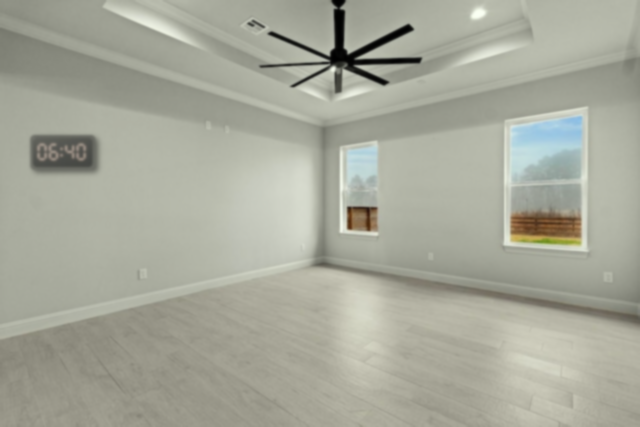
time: **6:40**
